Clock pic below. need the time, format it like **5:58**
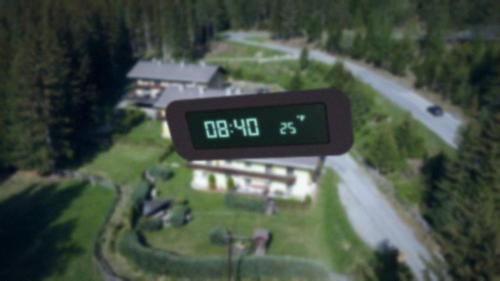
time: **8:40**
